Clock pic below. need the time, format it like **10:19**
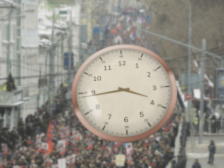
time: **3:44**
